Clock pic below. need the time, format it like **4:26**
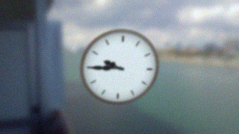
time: **9:45**
